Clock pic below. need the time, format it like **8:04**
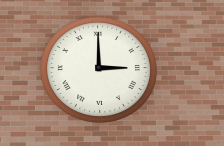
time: **3:00**
